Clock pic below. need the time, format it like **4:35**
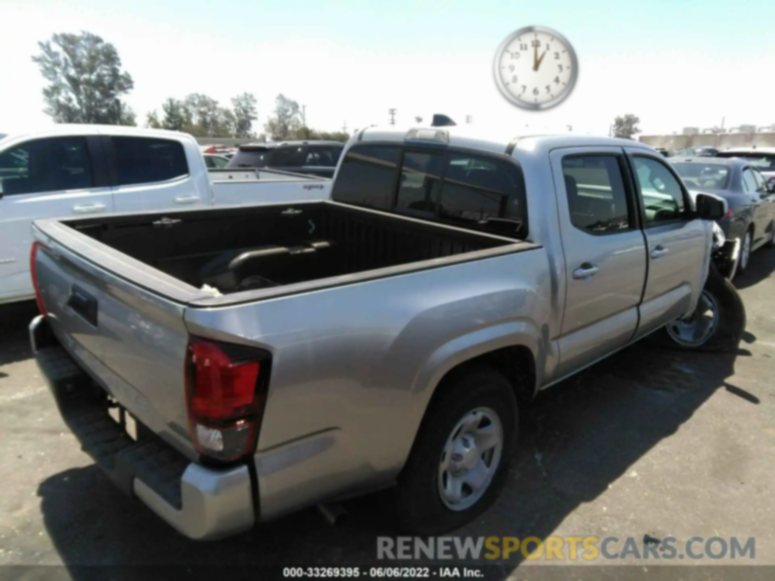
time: **1:00**
